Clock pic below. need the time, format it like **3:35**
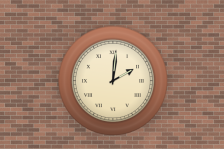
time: **2:01**
